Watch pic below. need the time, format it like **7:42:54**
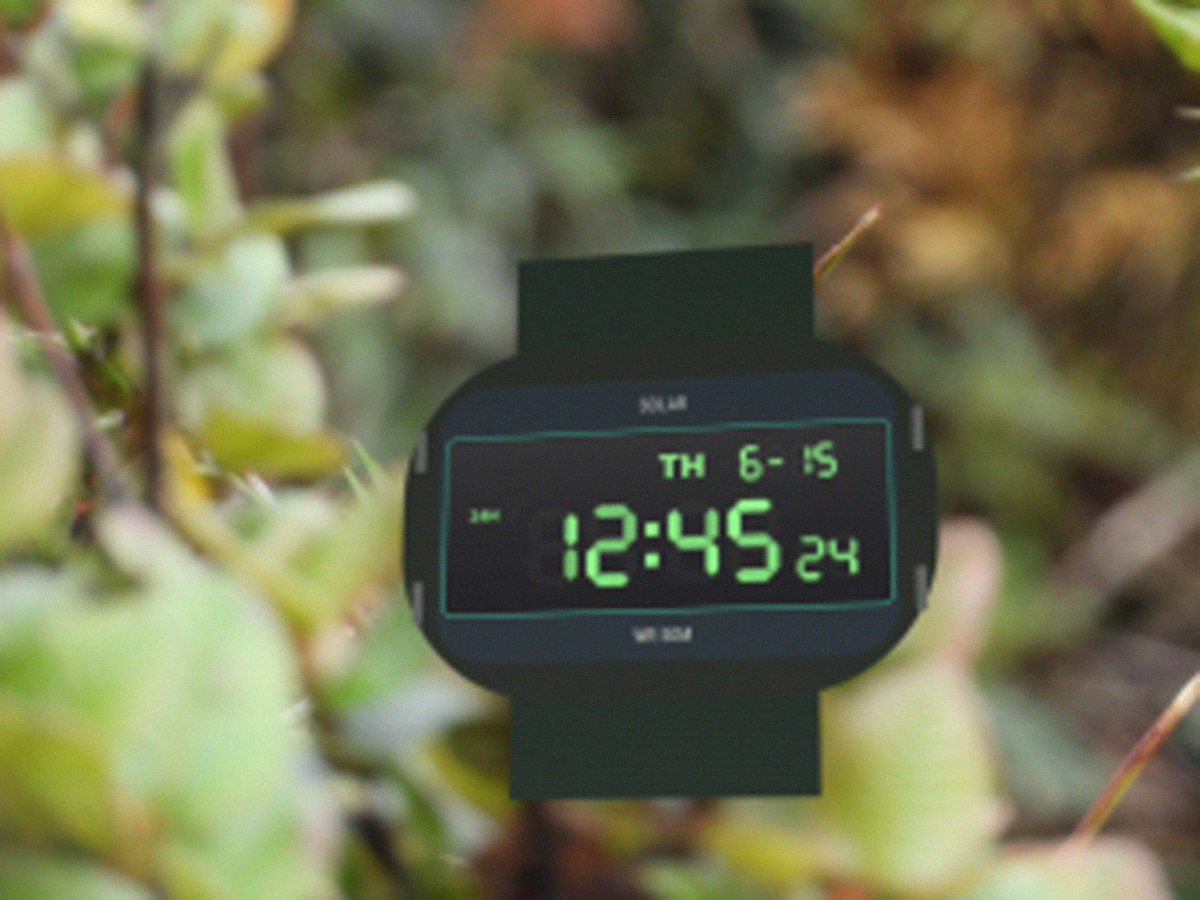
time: **12:45:24**
